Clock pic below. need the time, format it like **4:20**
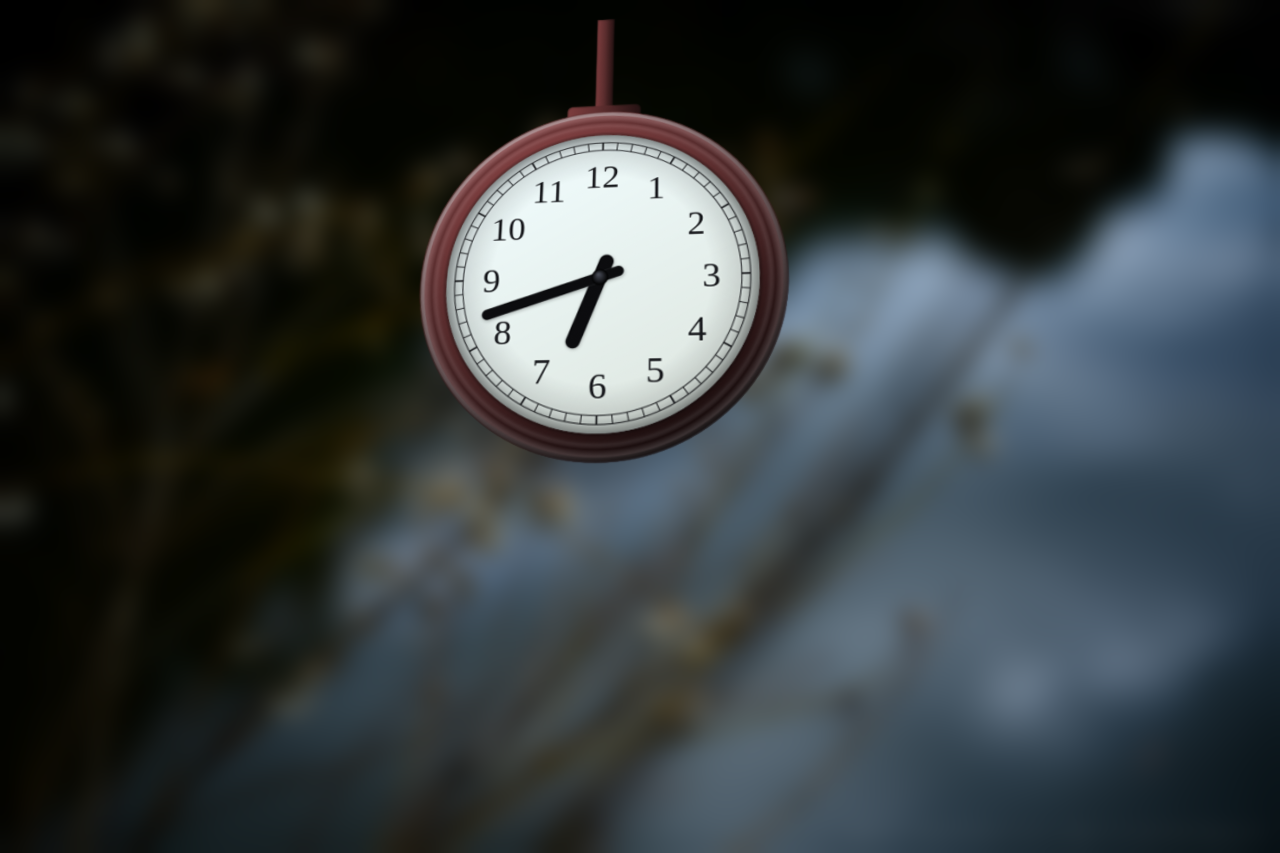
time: **6:42**
